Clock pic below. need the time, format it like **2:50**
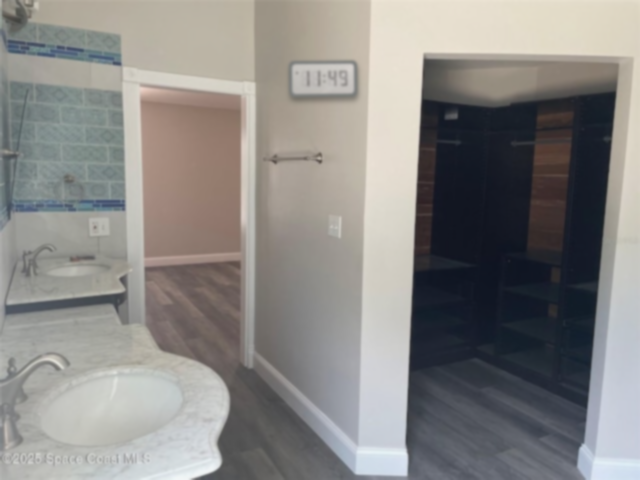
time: **11:49**
